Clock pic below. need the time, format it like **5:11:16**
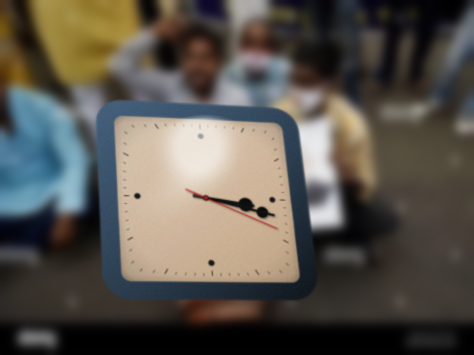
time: **3:17:19**
